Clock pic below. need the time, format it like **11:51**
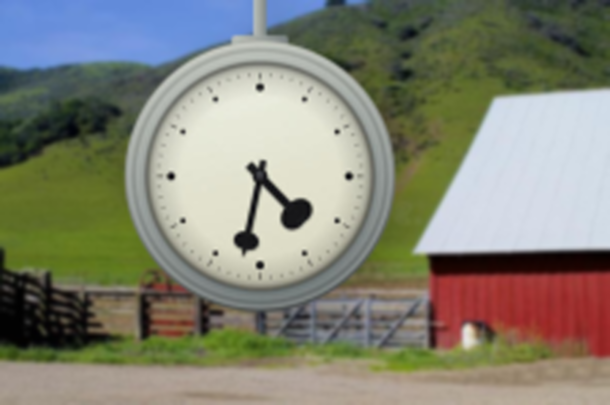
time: **4:32**
